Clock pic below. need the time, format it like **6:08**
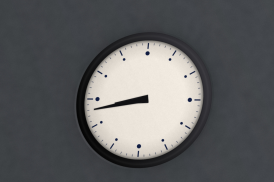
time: **8:43**
